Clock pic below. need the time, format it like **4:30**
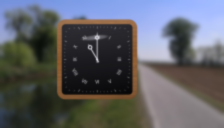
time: **11:00**
